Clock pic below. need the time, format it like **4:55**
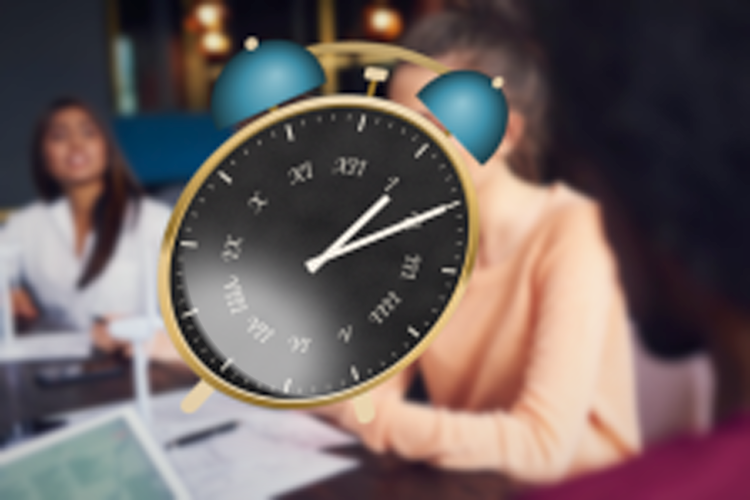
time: **1:10**
